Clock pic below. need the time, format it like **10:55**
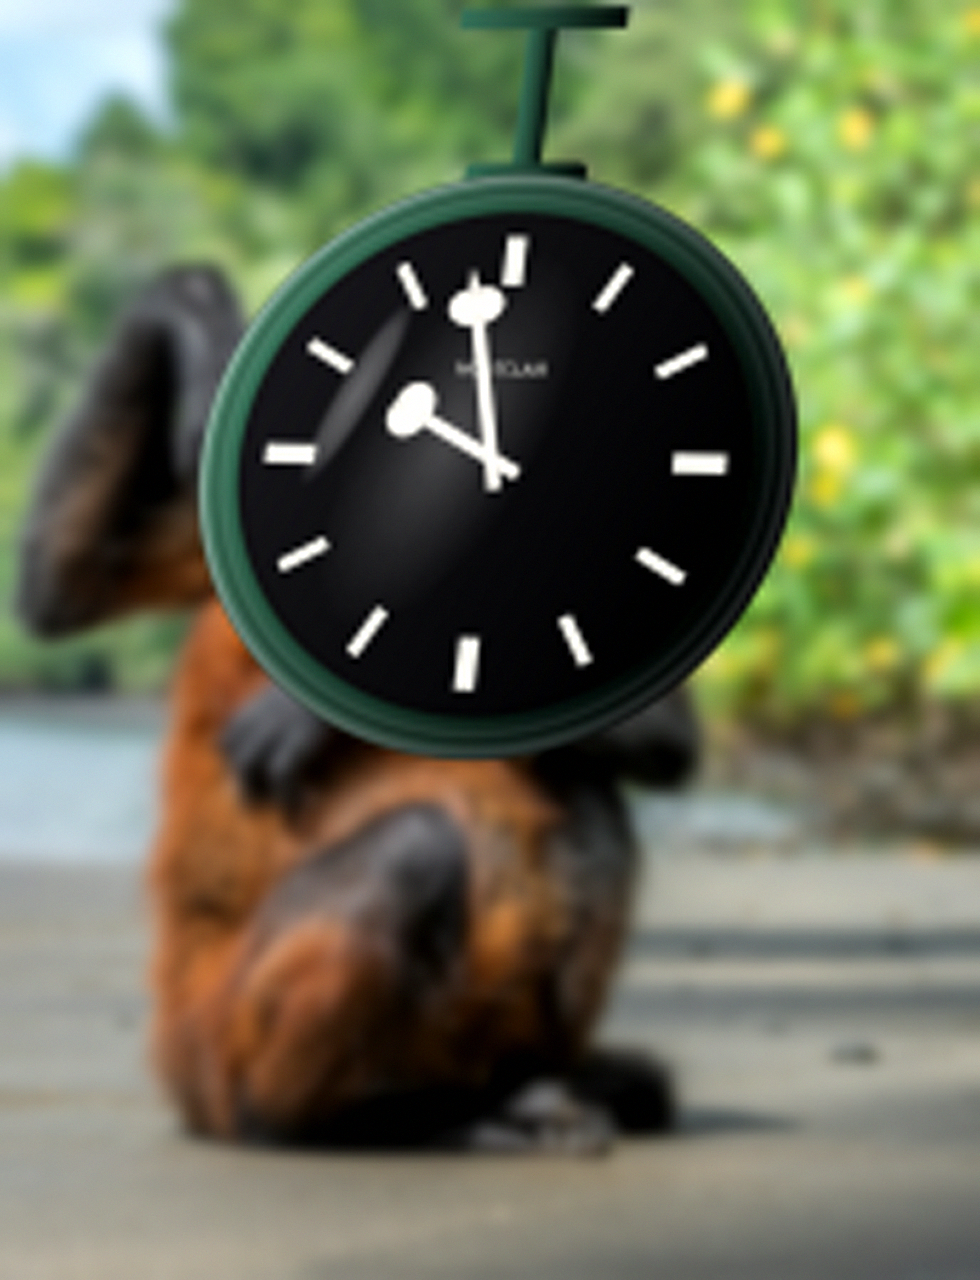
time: **9:58**
